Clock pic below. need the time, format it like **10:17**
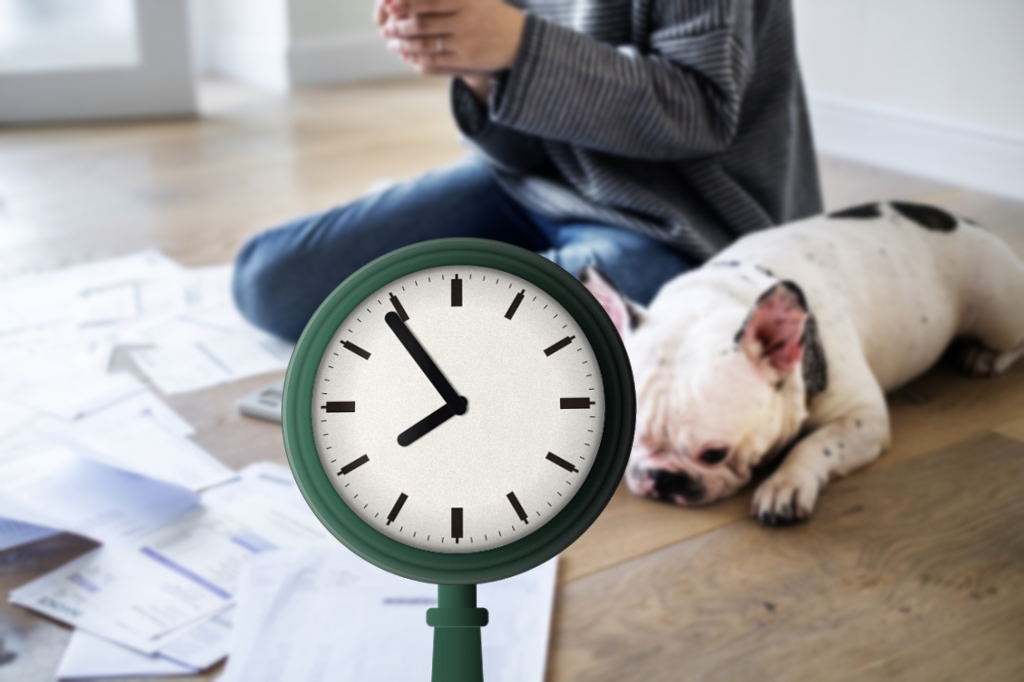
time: **7:54**
